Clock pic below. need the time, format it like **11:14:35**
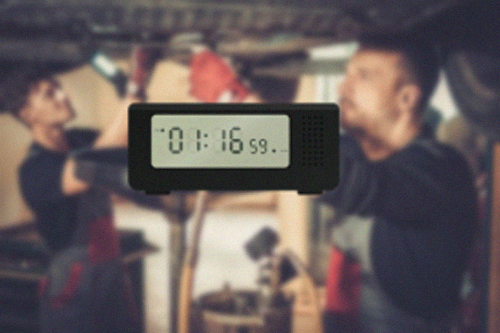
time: **1:16:59**
